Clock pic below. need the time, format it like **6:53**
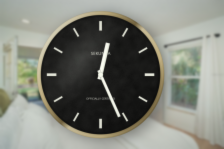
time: **12:26**
